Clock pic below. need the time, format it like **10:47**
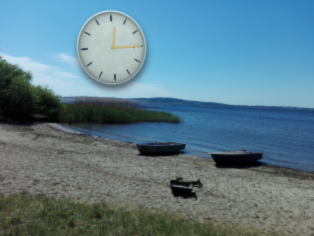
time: **12:15**
